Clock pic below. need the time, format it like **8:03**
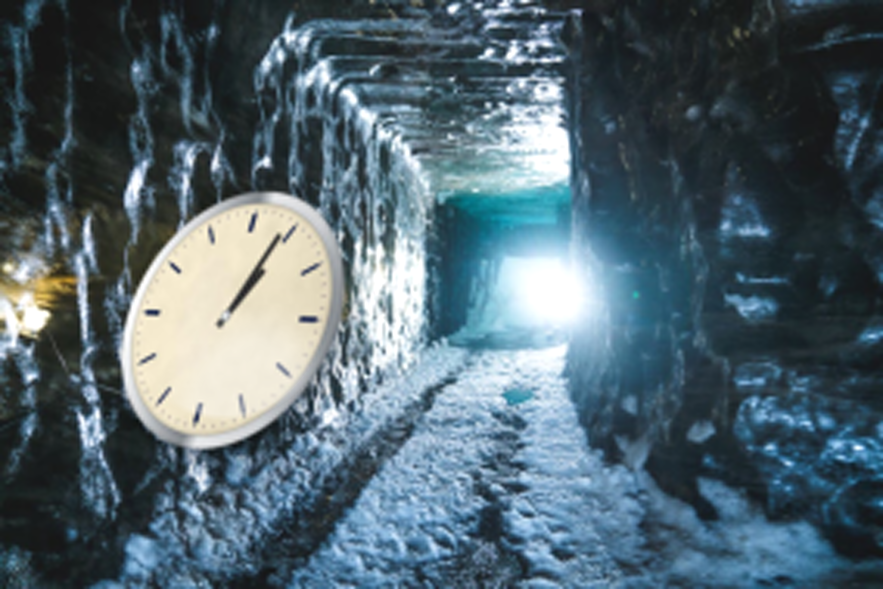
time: **1:04**
